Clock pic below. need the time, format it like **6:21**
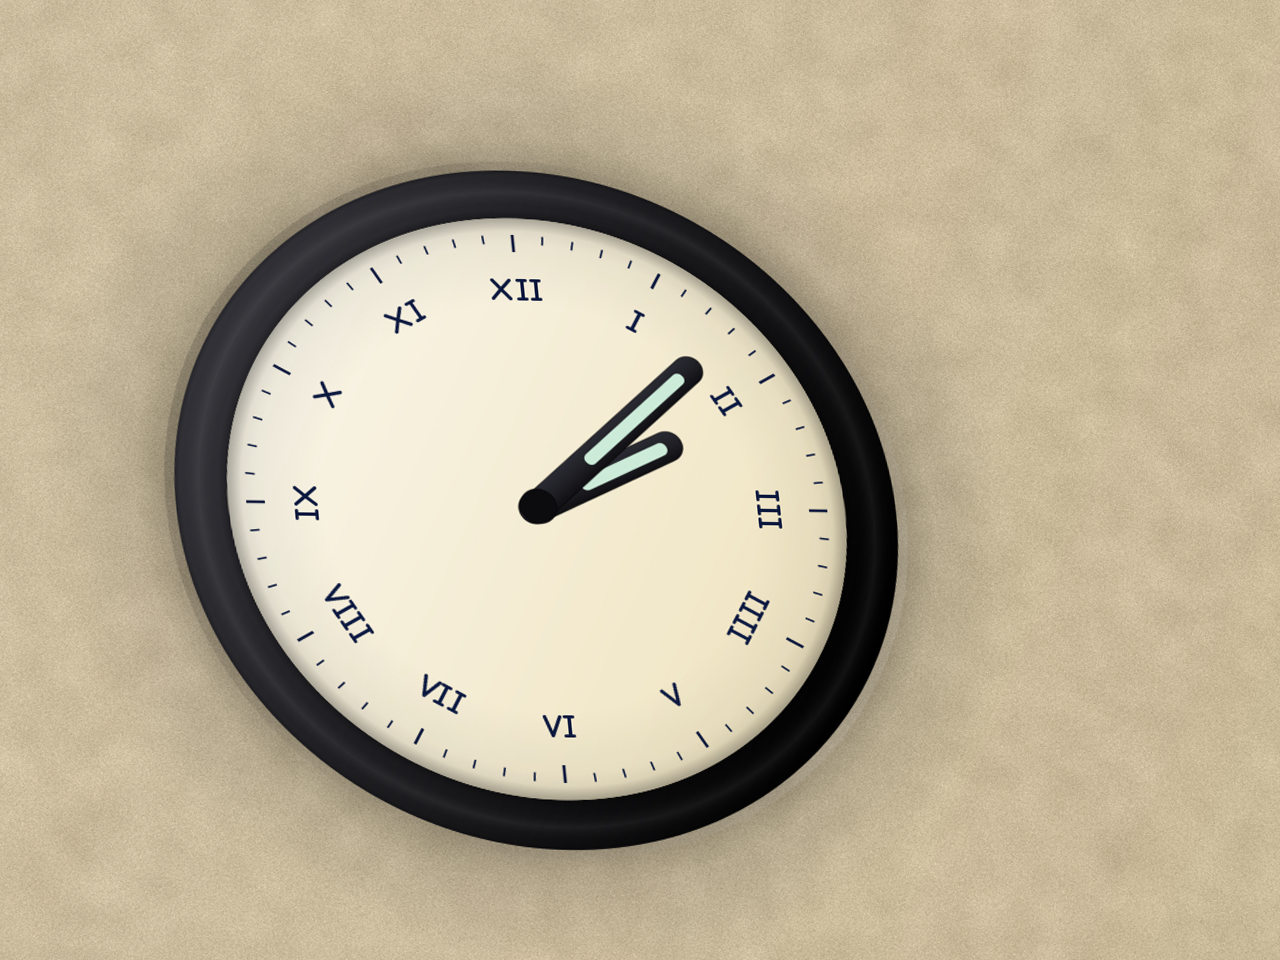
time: **2:08**
